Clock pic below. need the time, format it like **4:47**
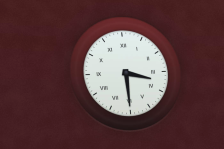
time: **3:30**
